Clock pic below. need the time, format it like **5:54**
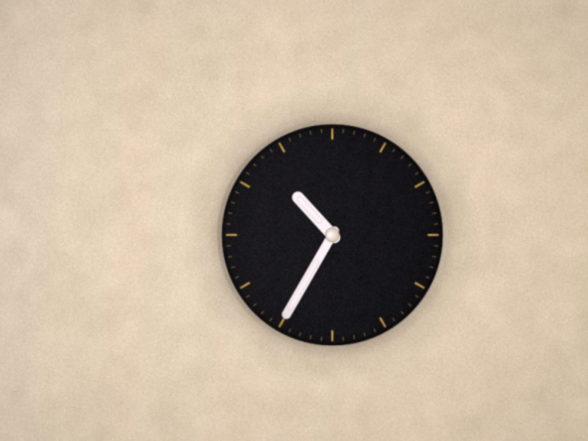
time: **10:35**
